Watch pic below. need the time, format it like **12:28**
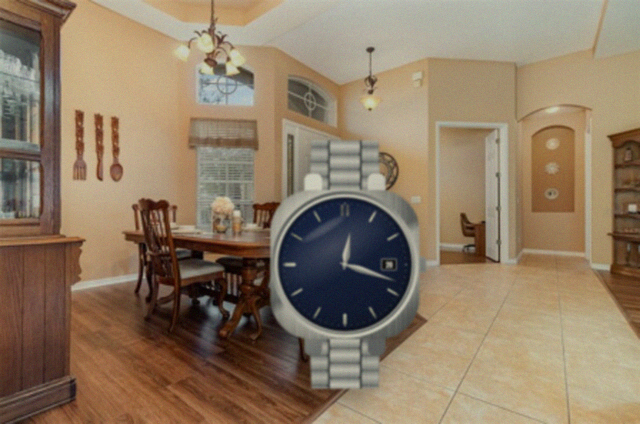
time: **12:18**
